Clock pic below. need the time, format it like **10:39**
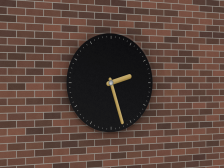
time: **2:27**
